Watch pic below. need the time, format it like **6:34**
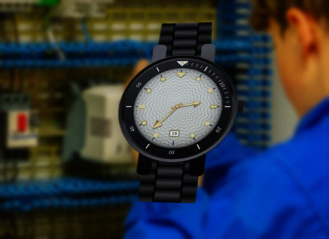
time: **2:37**
